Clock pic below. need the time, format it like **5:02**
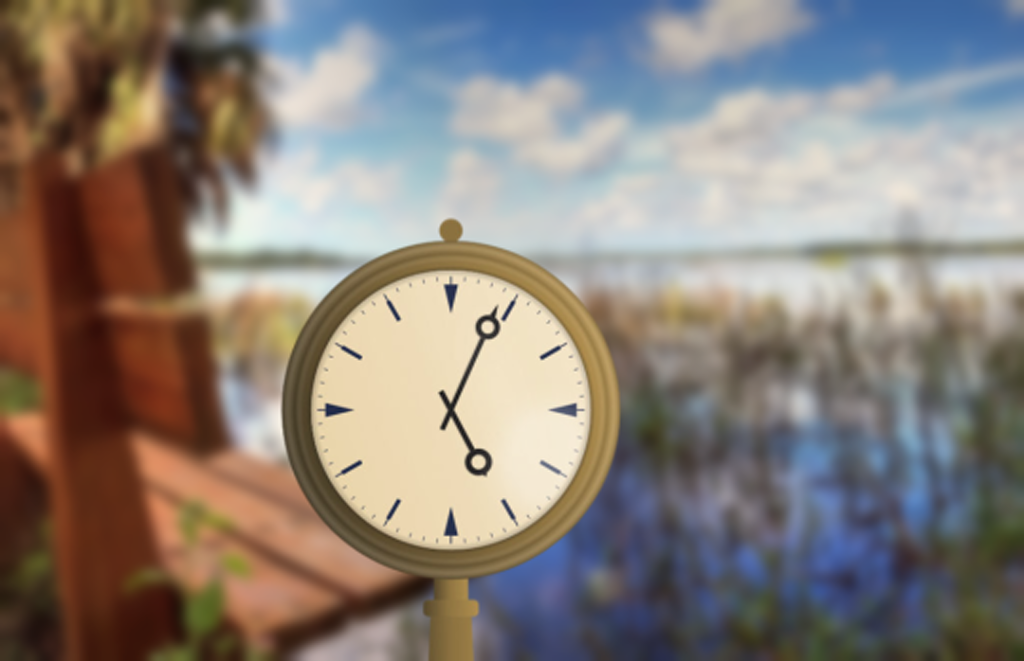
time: **5:04**
